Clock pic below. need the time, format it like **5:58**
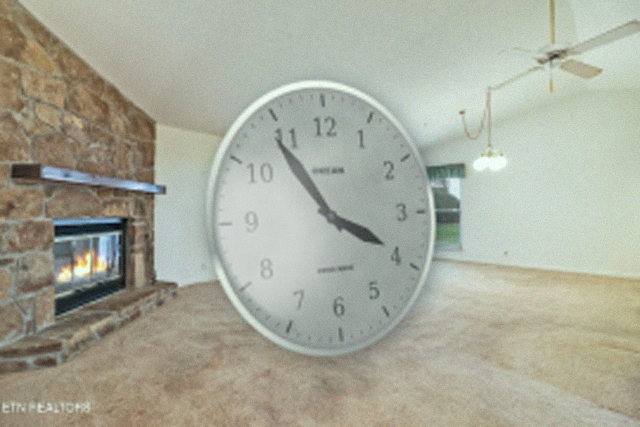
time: **3:54**
